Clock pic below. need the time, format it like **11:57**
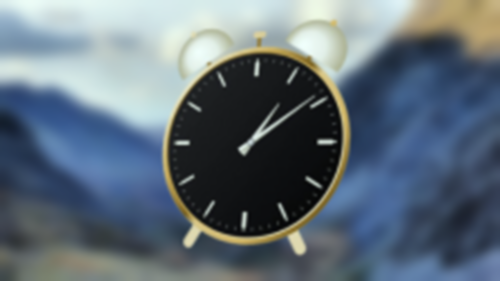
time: **1:09**
